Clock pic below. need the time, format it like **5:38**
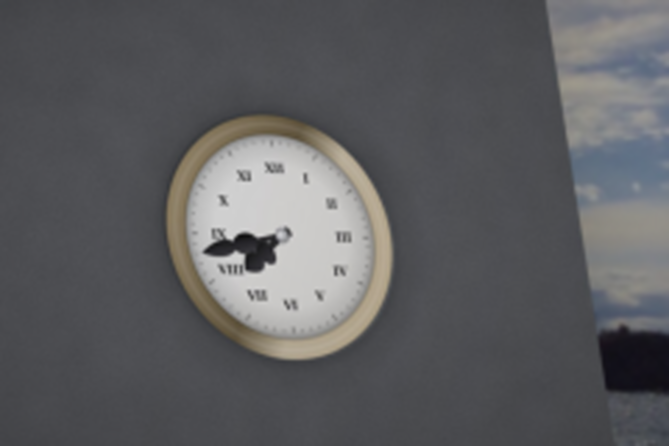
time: **7:43**
